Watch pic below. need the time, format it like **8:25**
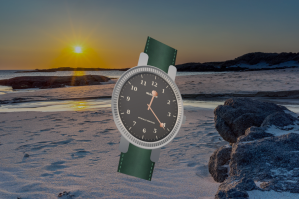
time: **12:21**
